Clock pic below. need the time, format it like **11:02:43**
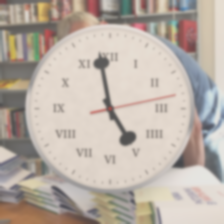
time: **4:58:13**
